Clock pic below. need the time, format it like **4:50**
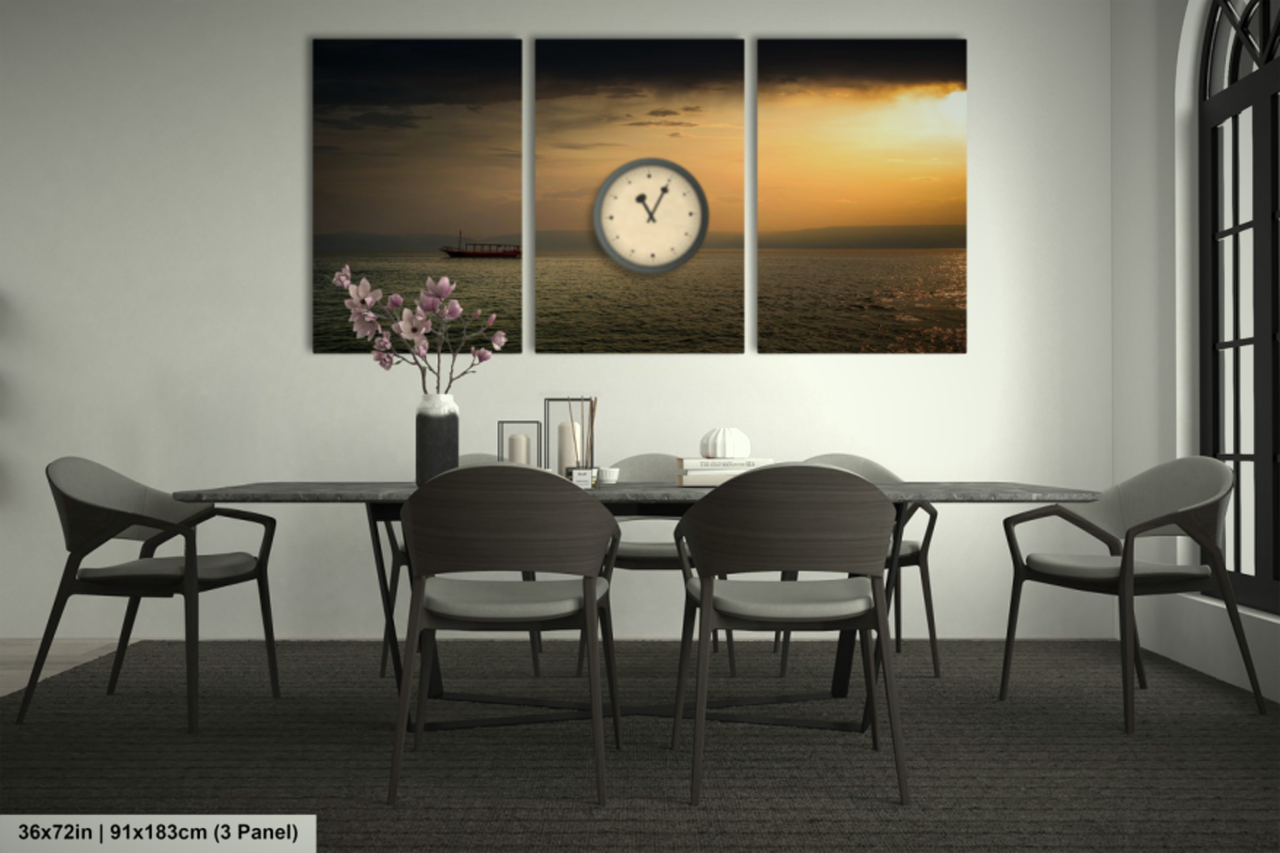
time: **11:05**
